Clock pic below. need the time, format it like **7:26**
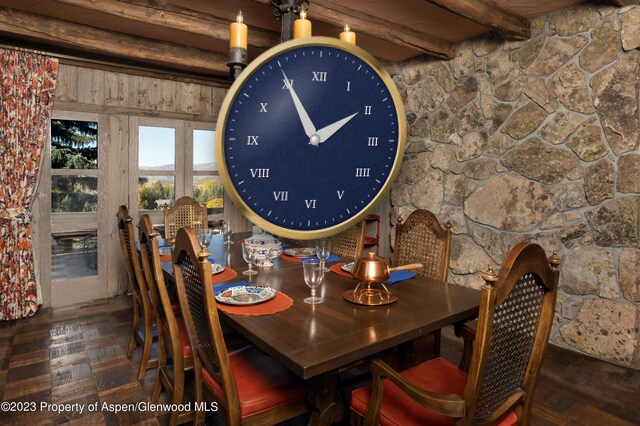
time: **1:55**
